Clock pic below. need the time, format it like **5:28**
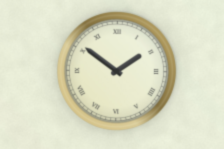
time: **1:51**
